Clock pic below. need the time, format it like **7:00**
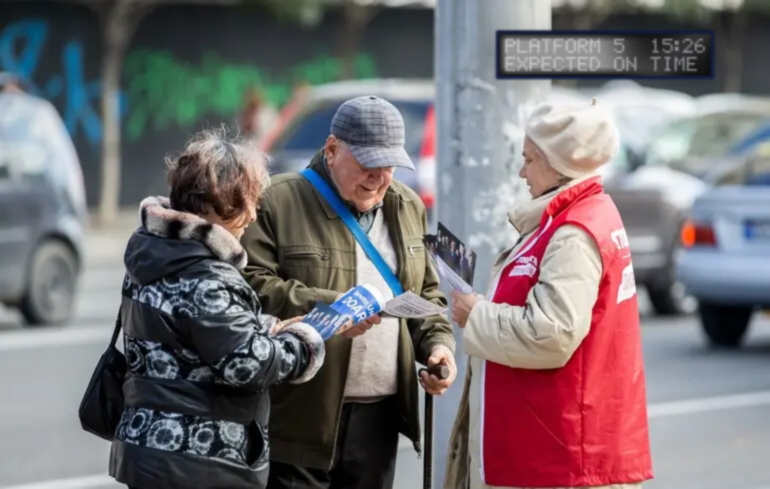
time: **15:26**
